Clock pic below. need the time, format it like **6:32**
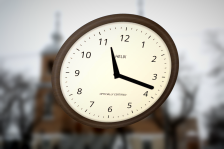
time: **11:18**
